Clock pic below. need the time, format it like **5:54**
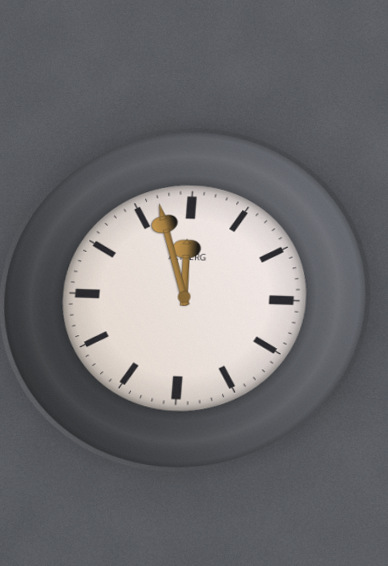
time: **11:57**
